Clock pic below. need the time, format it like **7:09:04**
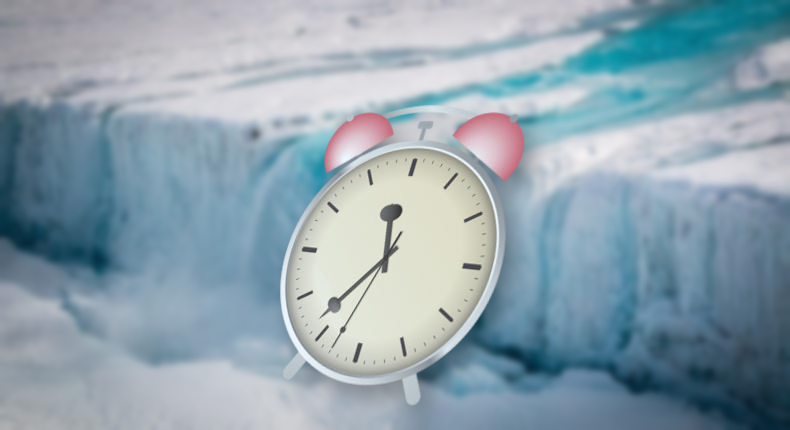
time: **11:36:33**
